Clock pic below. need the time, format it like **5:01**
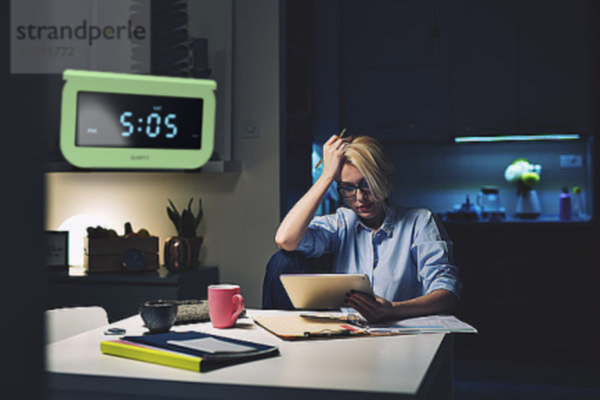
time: **5:05**
